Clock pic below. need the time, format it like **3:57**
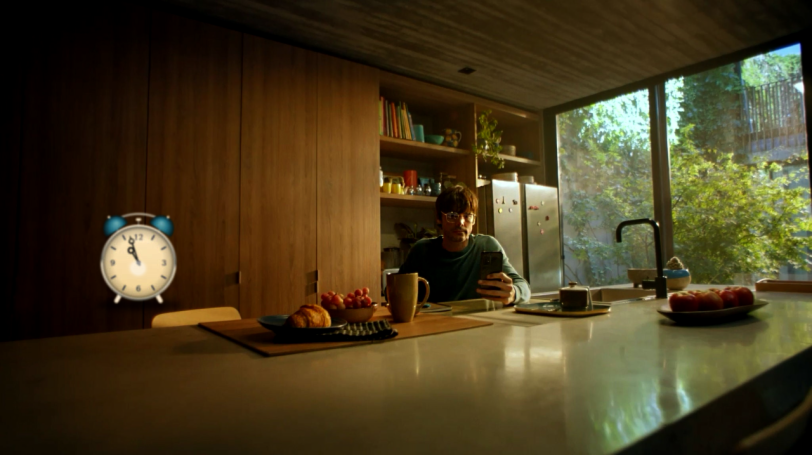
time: **10:57**
